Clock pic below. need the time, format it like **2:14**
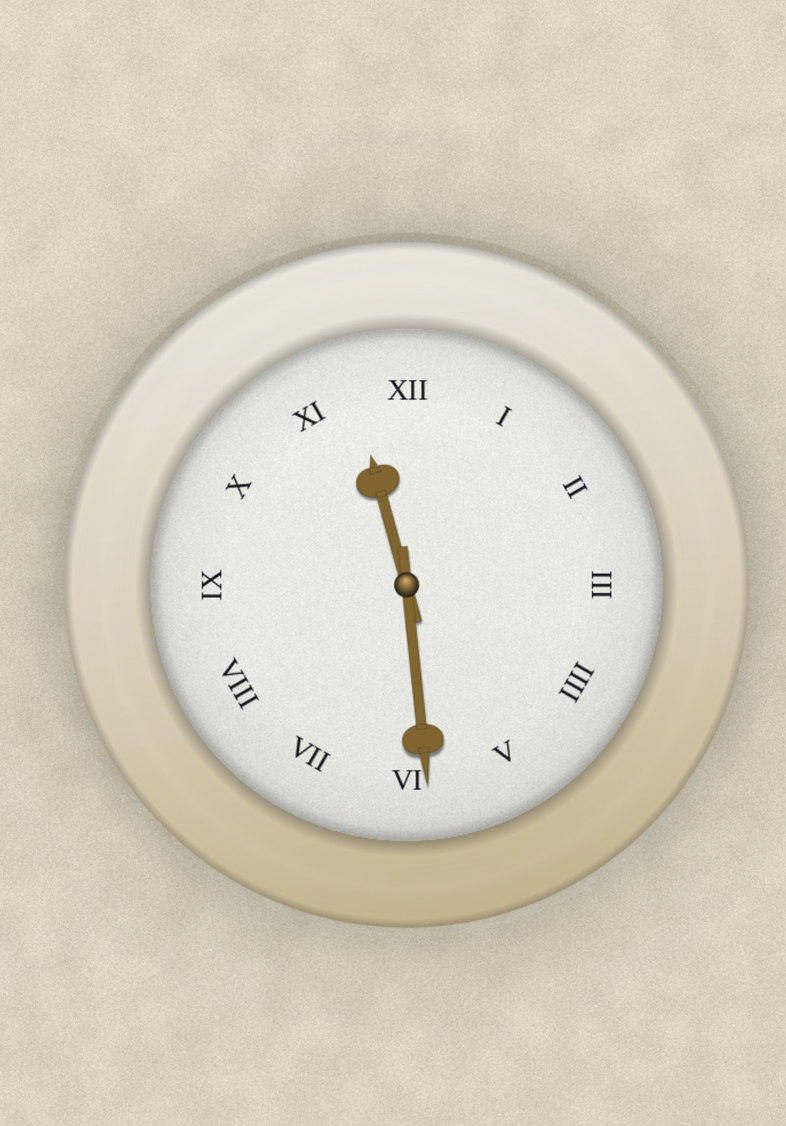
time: **11:29**
